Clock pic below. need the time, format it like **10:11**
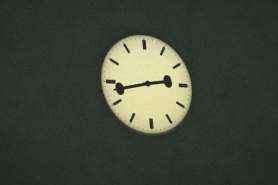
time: **2:43**
